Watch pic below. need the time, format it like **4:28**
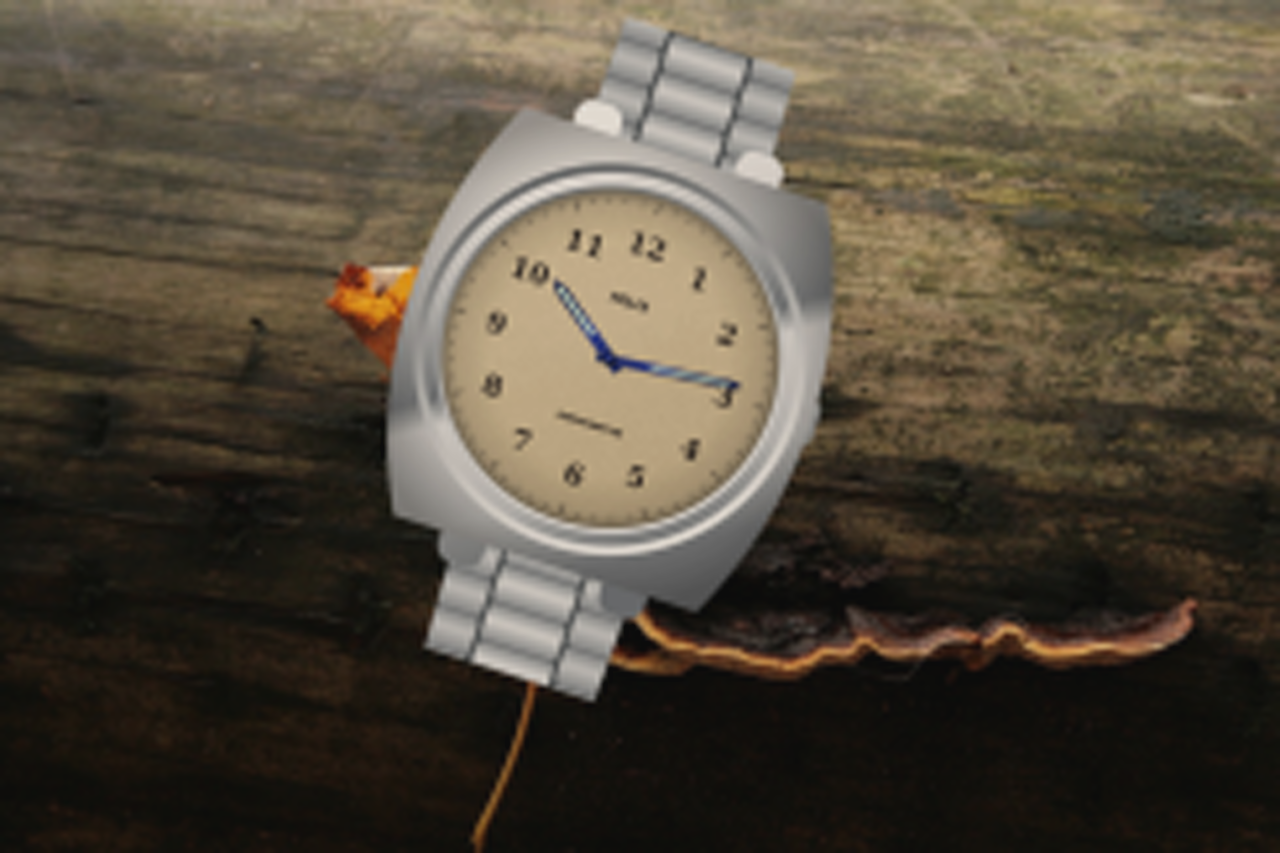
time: **10:14**
